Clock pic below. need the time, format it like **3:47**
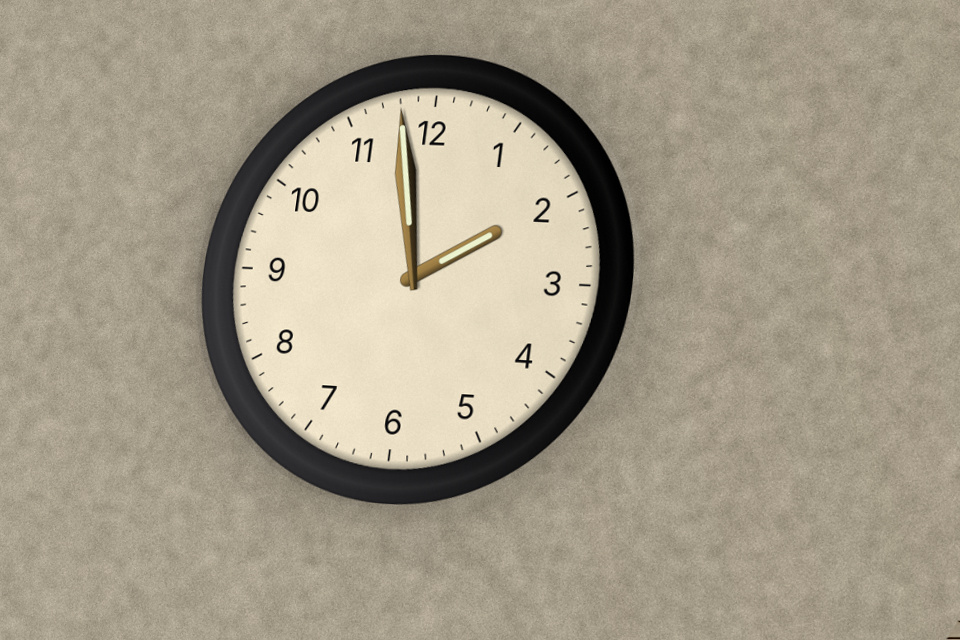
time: **1:58**
